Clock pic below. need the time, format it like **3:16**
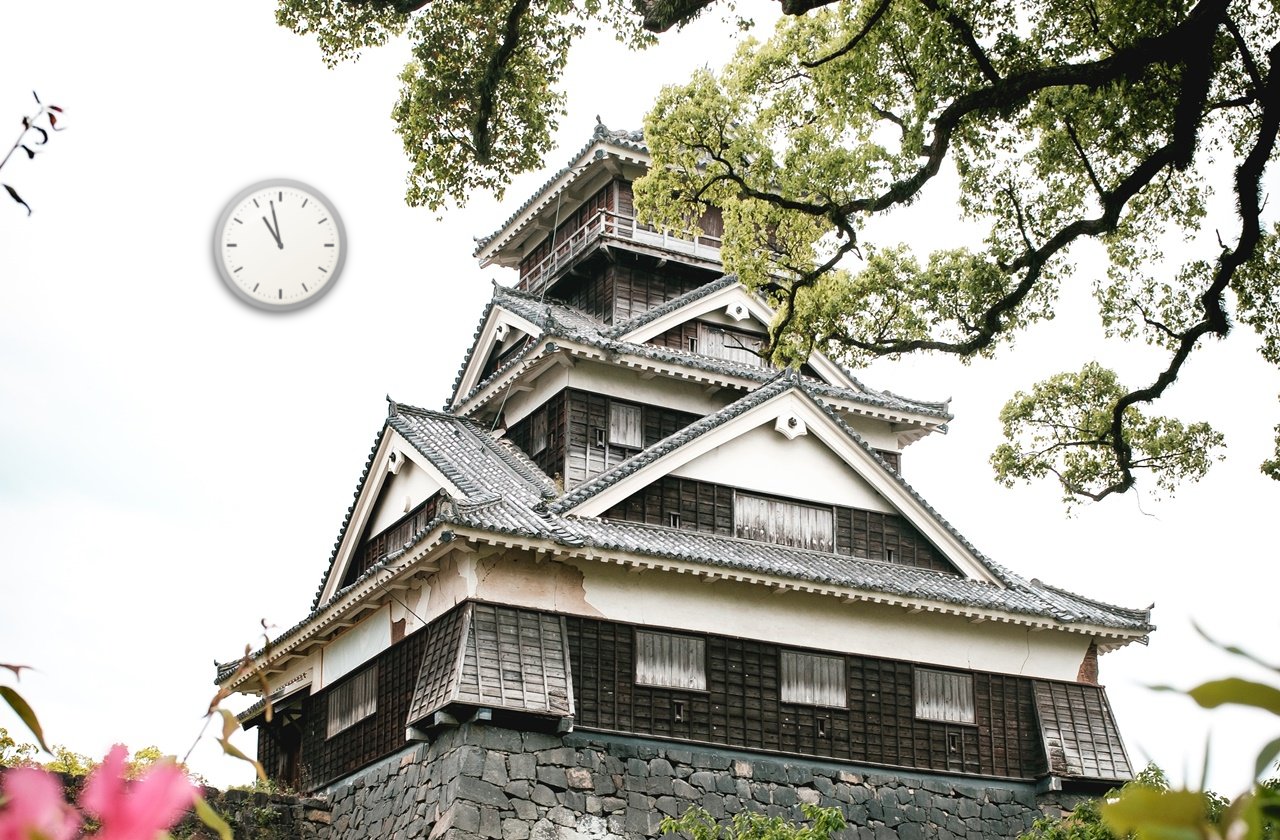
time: **10:58**
